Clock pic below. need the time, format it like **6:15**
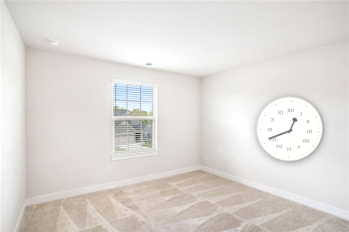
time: **12:41**
